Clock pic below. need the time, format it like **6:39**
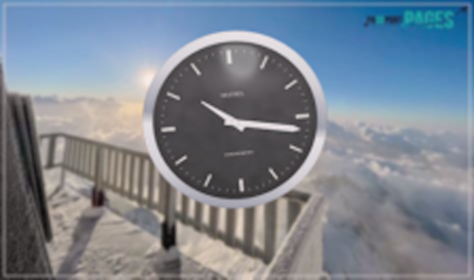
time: **10:17**
